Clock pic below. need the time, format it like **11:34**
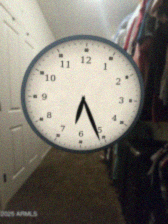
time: **6:26**
